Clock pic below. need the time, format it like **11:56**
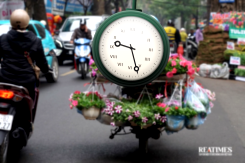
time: **9:27**
